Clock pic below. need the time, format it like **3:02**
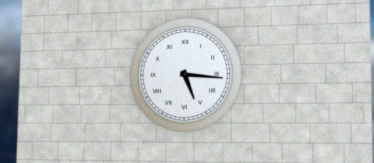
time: **5:16**
